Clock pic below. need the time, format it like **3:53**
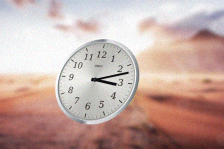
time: **3:12**
